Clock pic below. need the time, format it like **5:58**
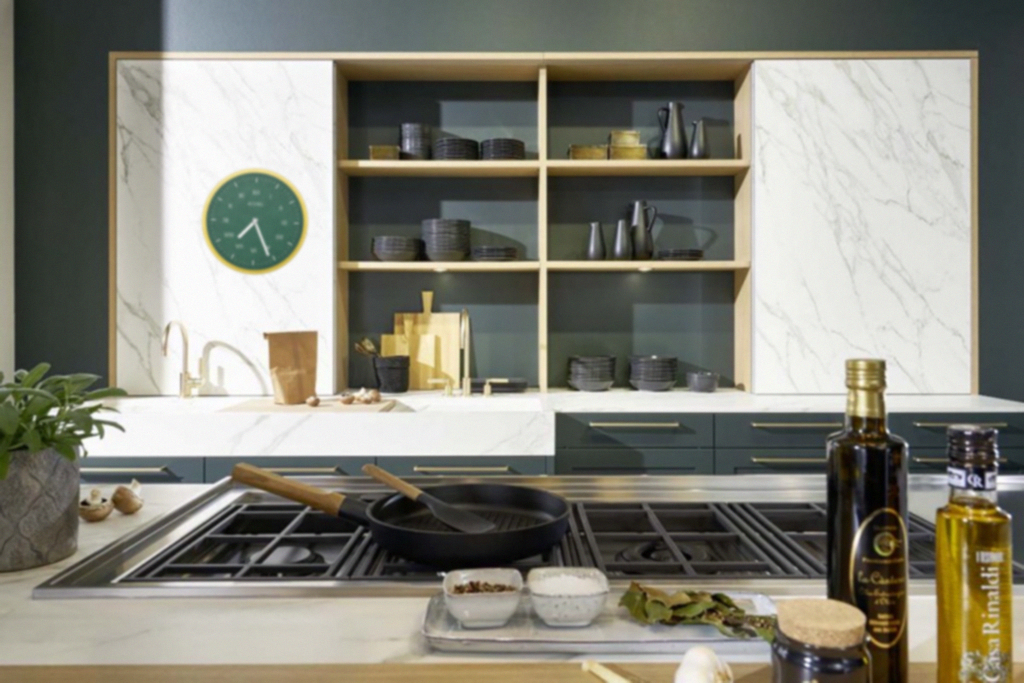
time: **7:26**
